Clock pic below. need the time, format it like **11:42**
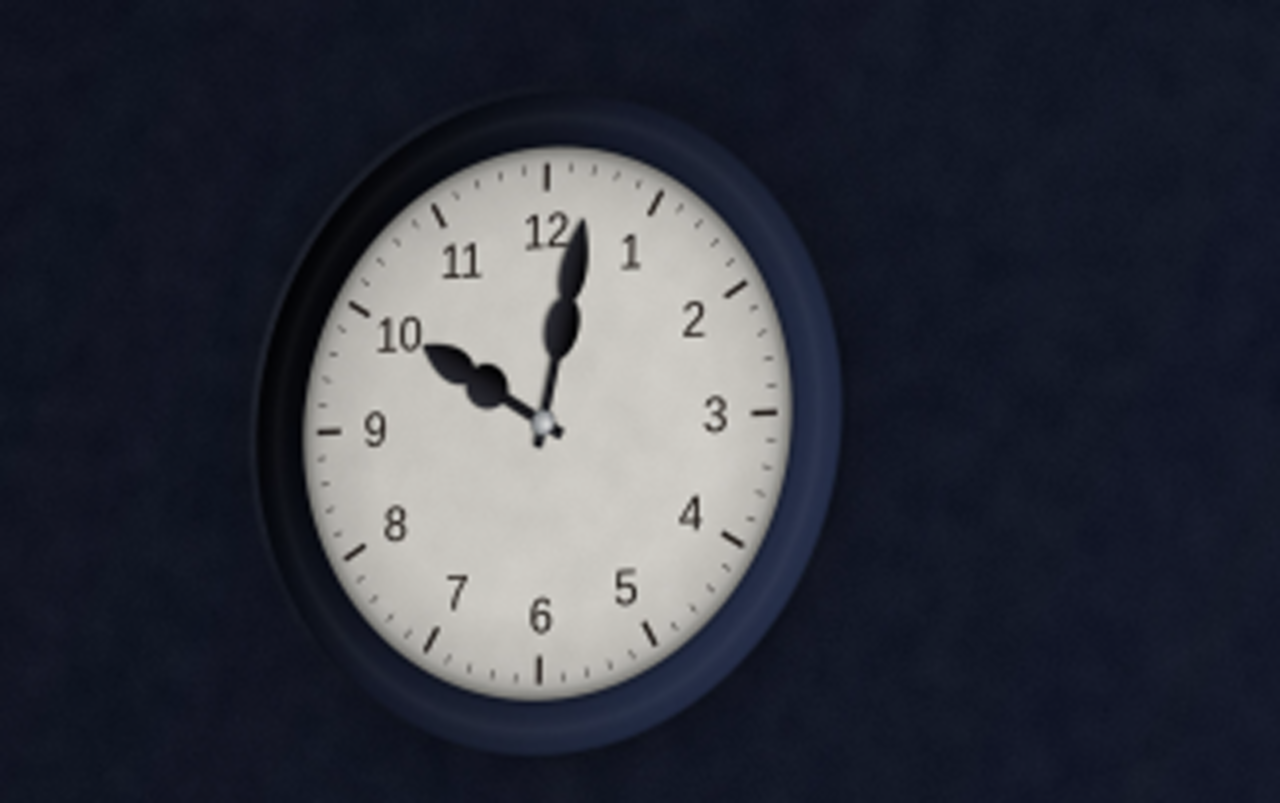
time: **10:02**
